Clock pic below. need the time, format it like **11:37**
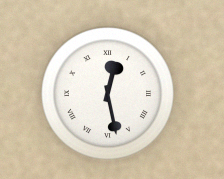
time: **12:28**
